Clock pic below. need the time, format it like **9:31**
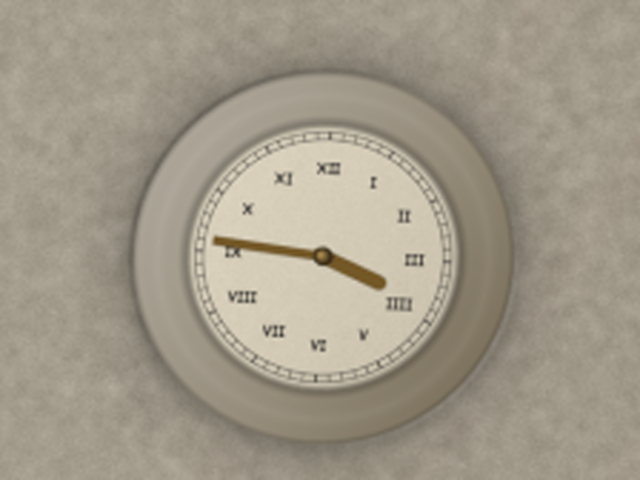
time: **3:46**
